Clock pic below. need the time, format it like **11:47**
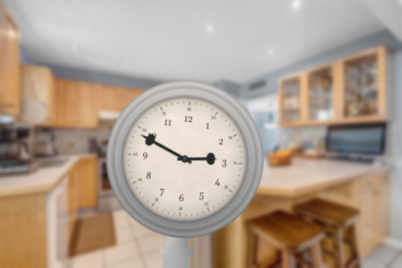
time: **2:49**
